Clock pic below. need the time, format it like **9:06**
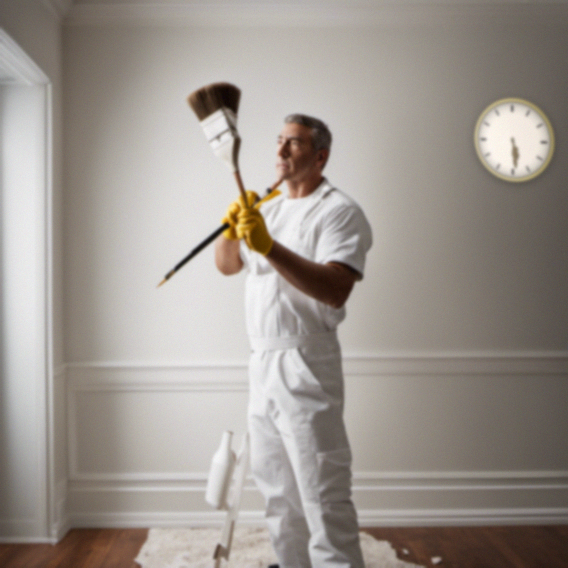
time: **5:29**
